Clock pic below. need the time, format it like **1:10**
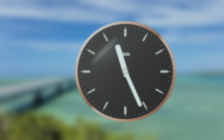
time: **11:26**
